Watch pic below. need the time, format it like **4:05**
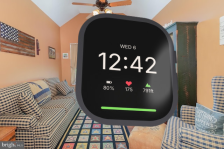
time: **12:42**
